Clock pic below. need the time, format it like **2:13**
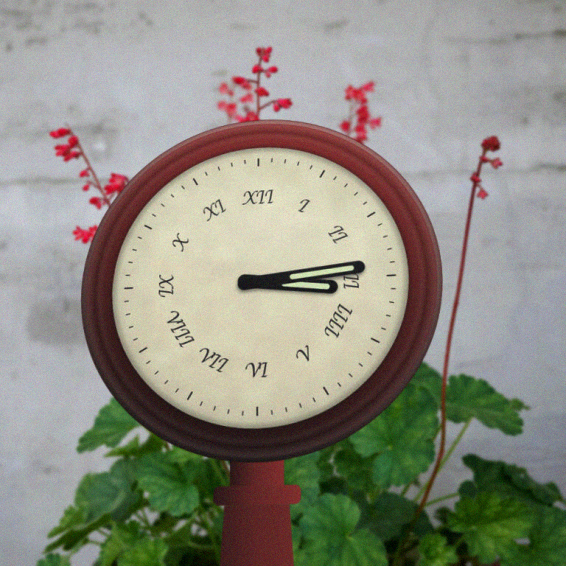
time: **3:14**
